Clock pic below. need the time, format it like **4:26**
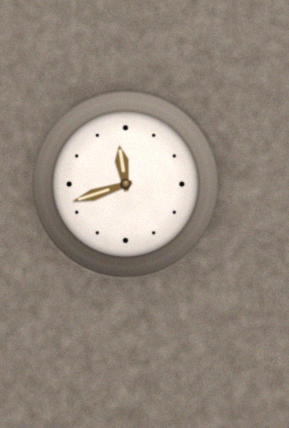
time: **11:42**
